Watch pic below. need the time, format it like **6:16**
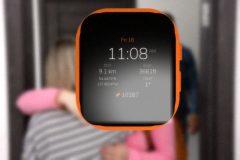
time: **11:08**
